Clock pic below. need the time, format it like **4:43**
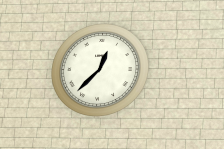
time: **12:37**
